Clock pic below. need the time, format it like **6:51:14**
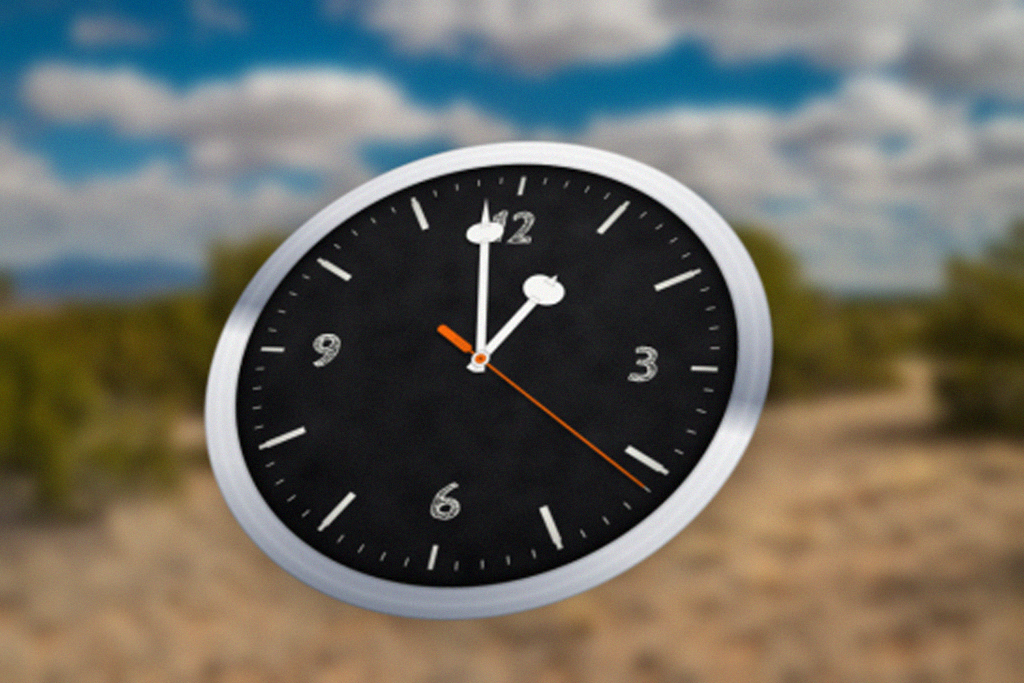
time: **12:58:21**
